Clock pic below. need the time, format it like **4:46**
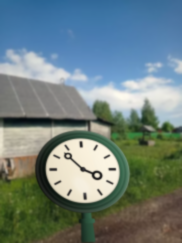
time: **3:53**
